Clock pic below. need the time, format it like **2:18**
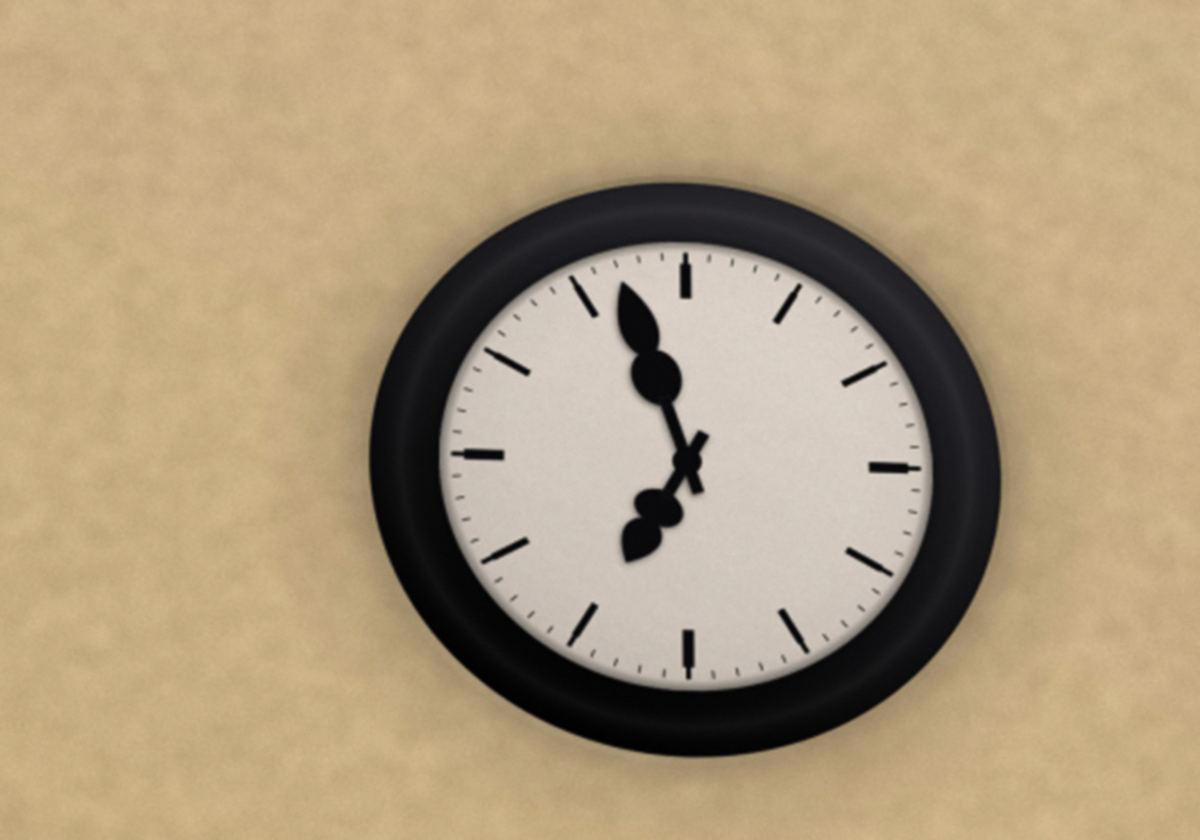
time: **6:57**
